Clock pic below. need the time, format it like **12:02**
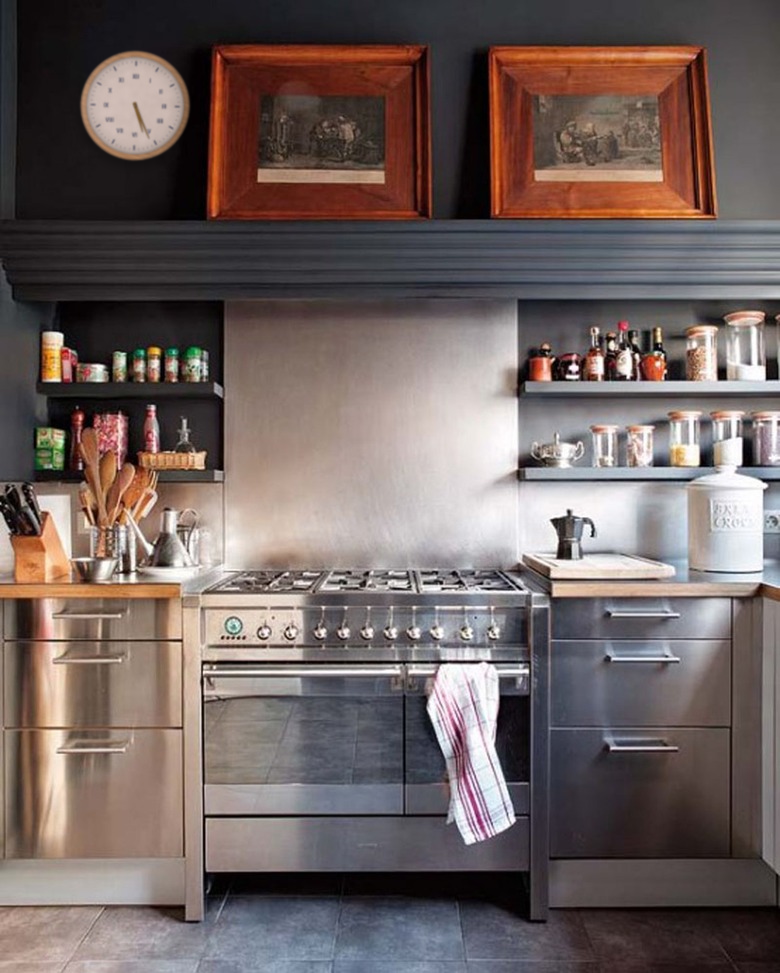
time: **5:26**
